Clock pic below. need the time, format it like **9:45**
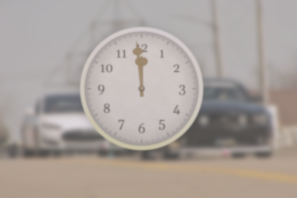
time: **11:59**
